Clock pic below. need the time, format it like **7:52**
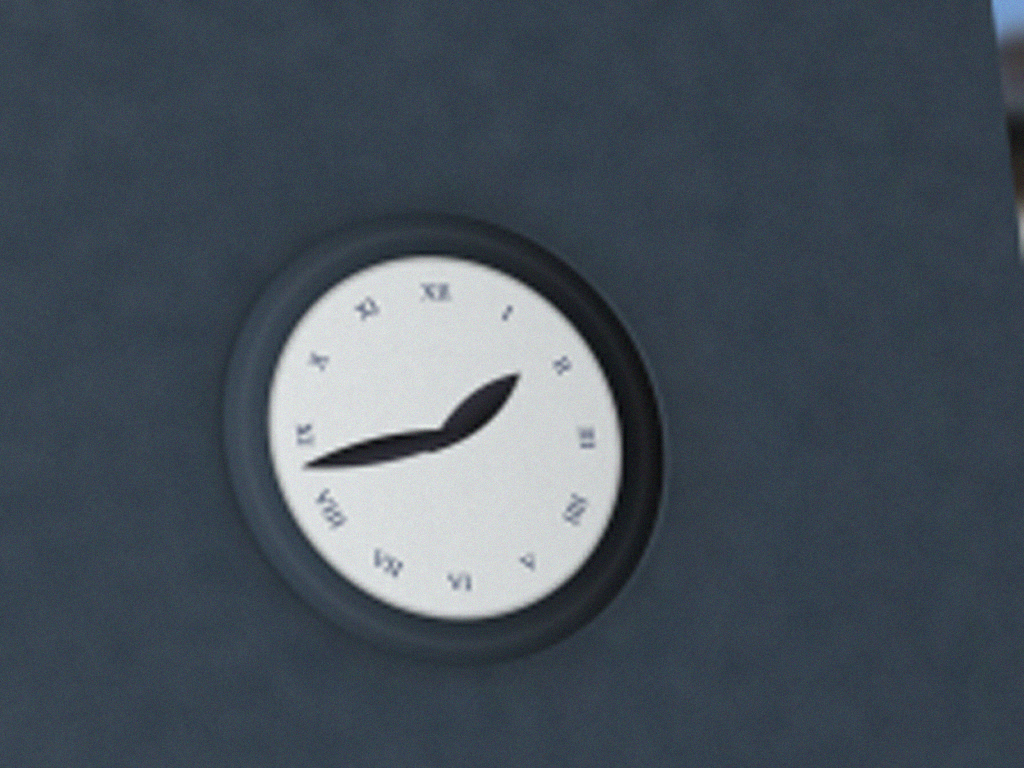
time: **1:43**
